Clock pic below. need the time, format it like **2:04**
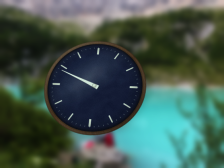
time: **9:49**
